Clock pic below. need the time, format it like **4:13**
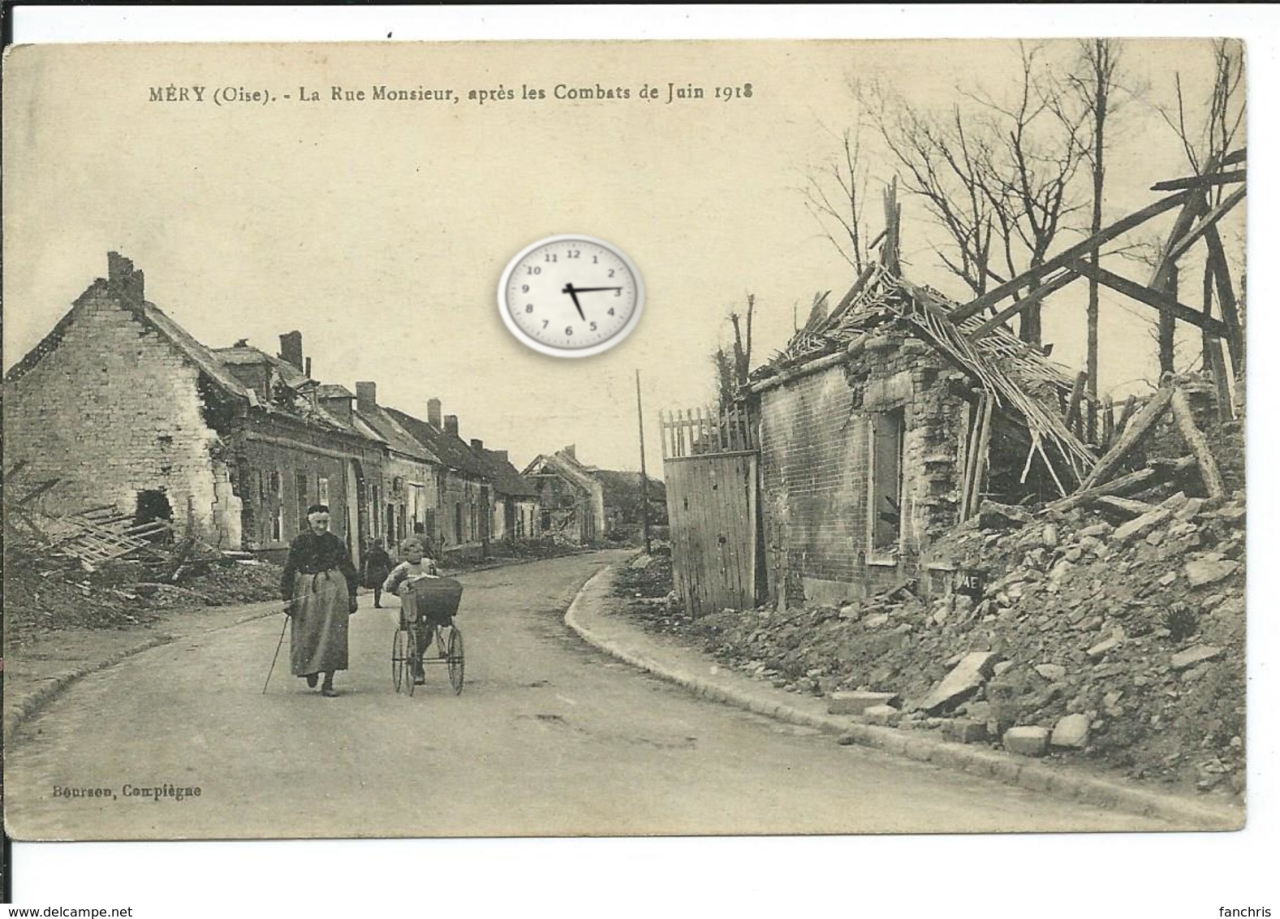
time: **5:14**
